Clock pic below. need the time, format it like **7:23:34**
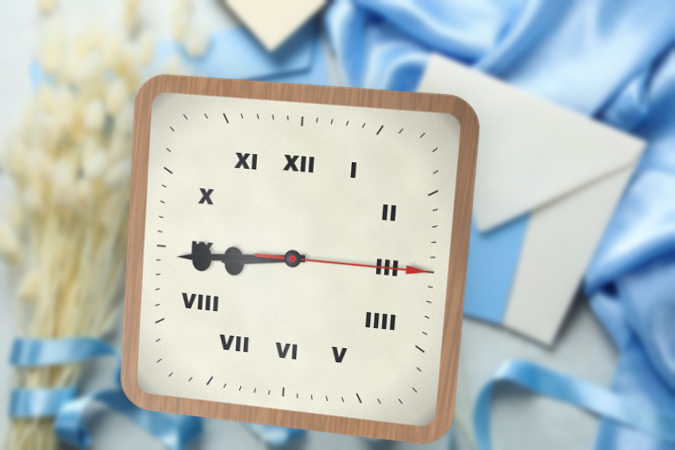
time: **8:44:15**
